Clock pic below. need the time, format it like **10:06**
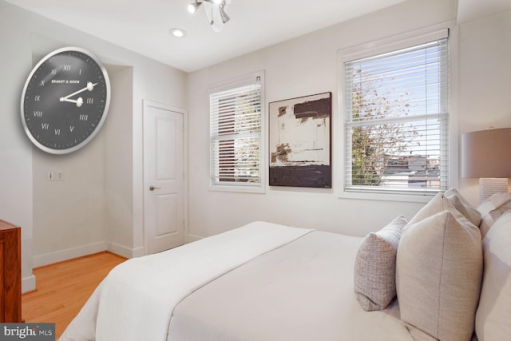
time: **3:11**
